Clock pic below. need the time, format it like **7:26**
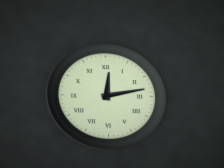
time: **12:13**
